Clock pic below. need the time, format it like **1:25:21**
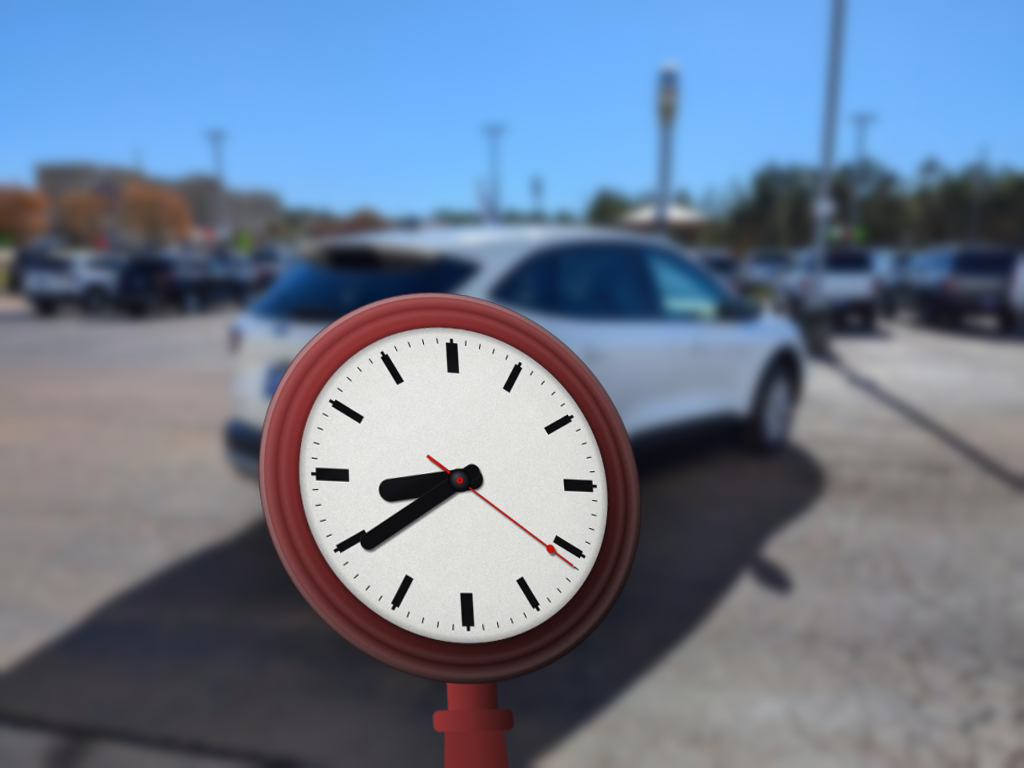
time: **8:39:21**
